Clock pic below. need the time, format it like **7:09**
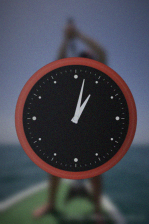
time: **1:02**
